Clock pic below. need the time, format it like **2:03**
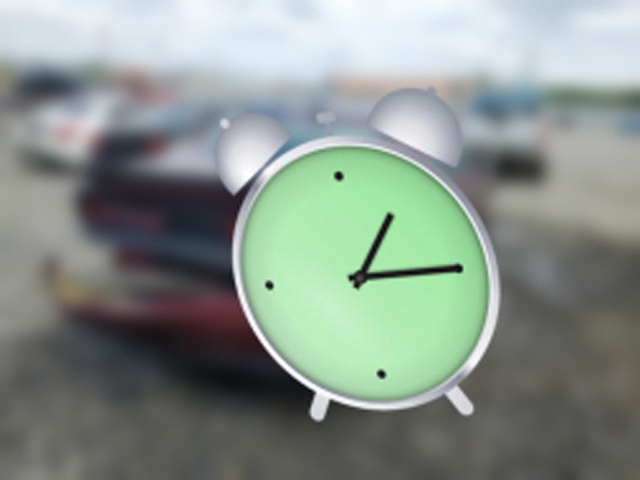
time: **1:15**
